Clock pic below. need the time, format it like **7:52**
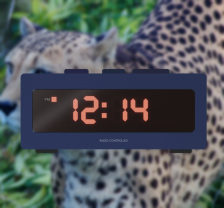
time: **12:14**
